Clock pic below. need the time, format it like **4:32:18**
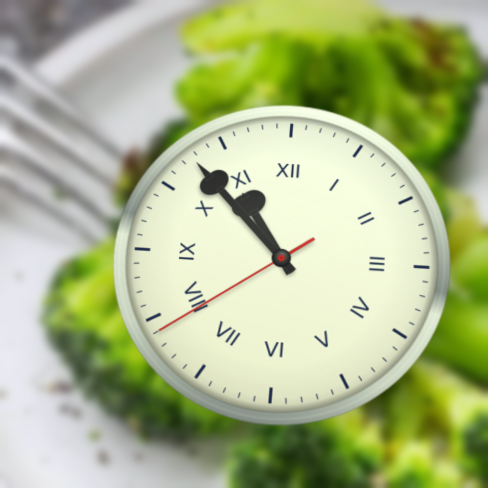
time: **10:52:39**
